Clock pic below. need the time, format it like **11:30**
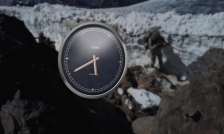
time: **5:40**
